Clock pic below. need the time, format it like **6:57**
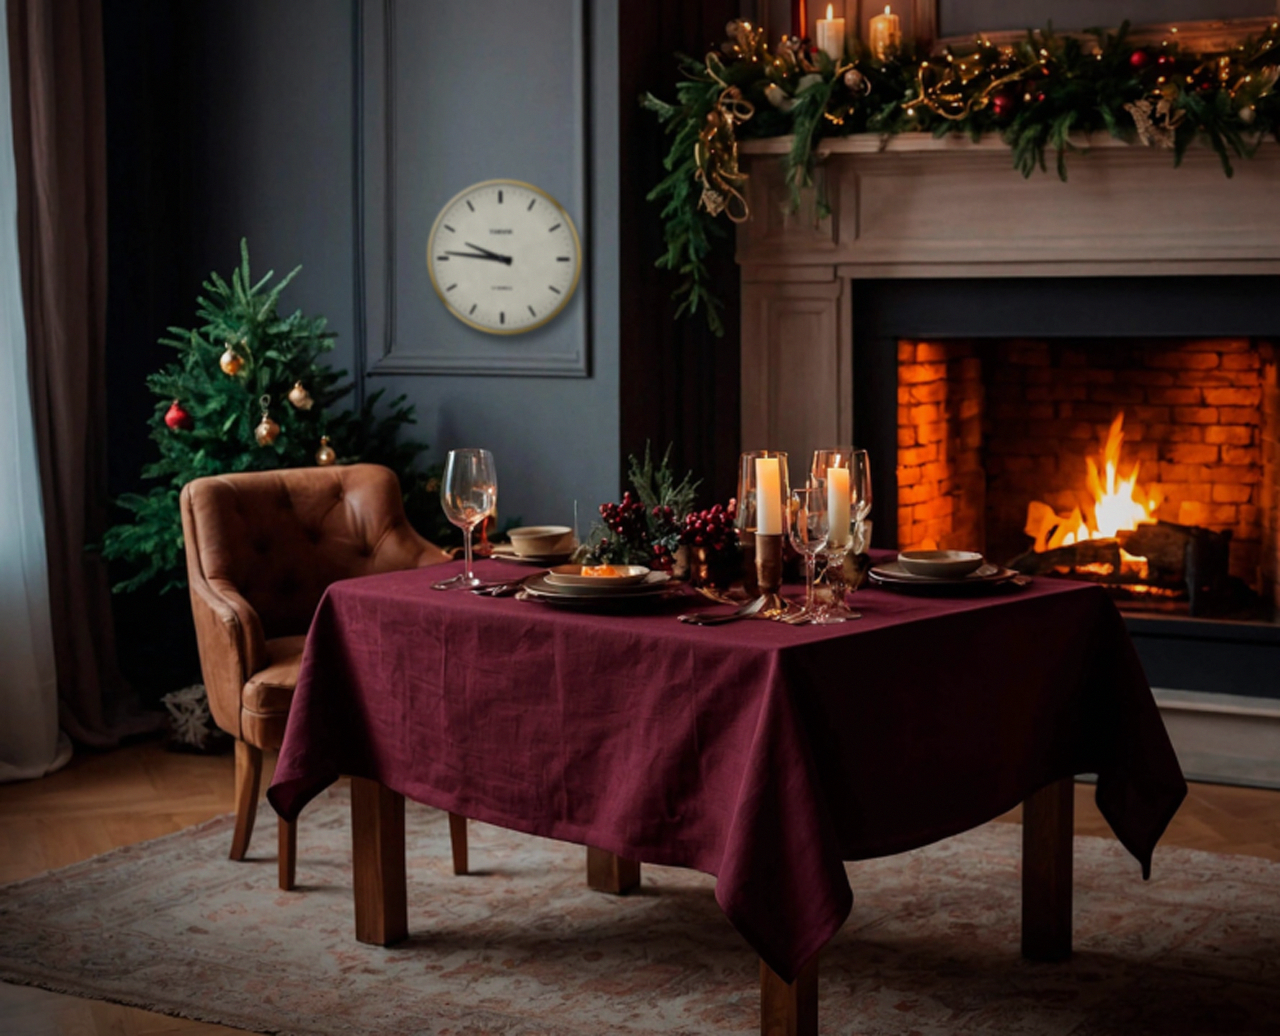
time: **9:46**
